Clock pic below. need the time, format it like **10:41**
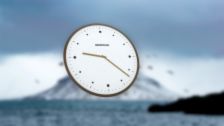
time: **9:22**
